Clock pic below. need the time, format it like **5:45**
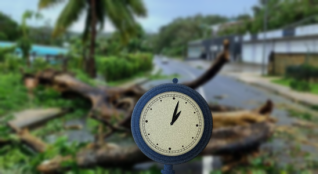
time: **1:02**
